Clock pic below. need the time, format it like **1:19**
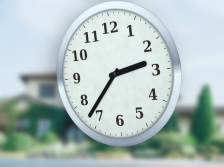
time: **2:37**
